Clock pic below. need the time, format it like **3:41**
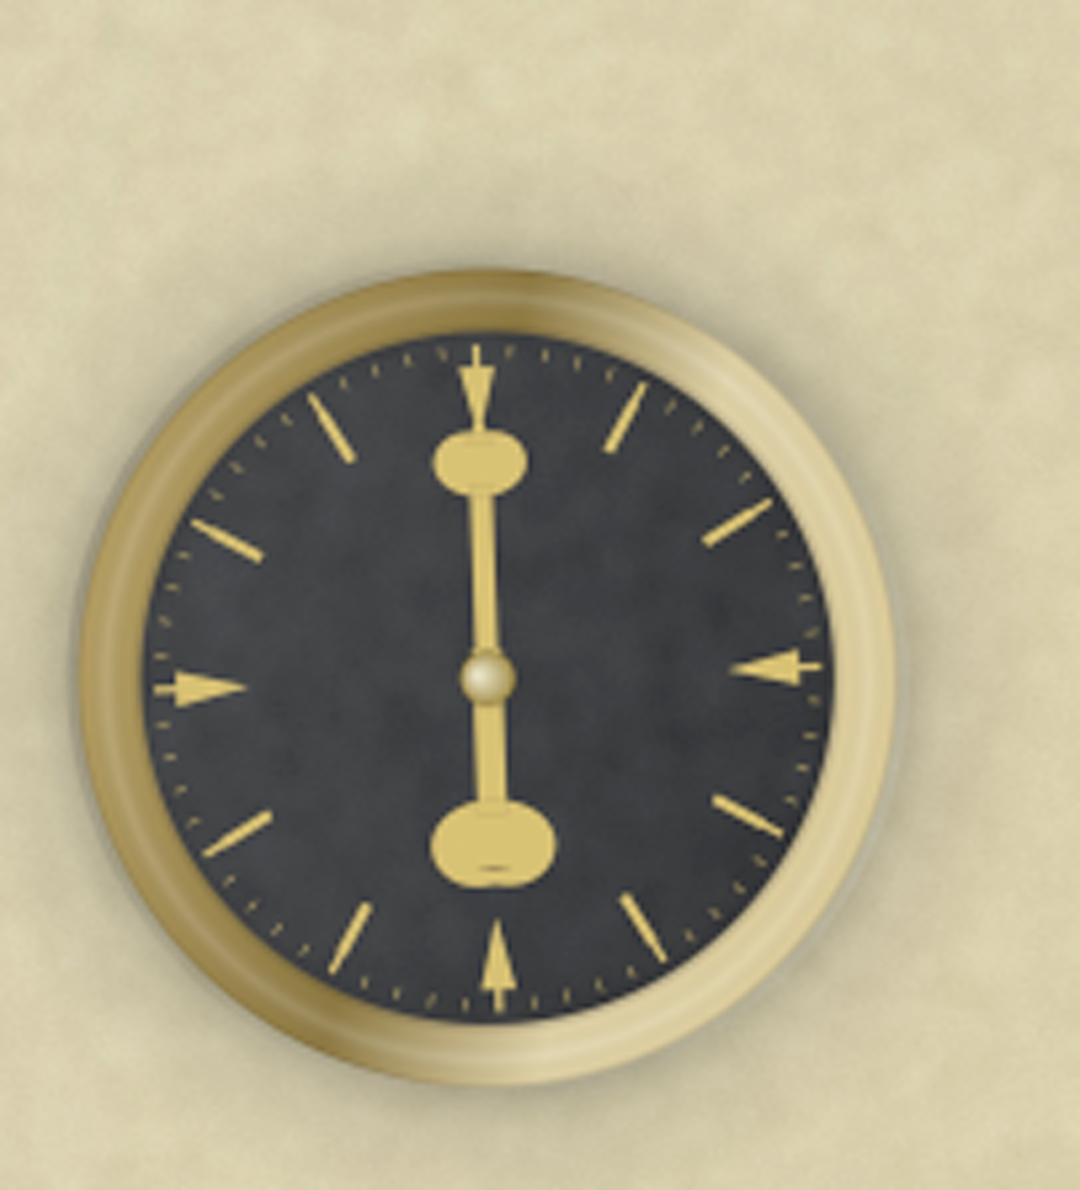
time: **6:00**
